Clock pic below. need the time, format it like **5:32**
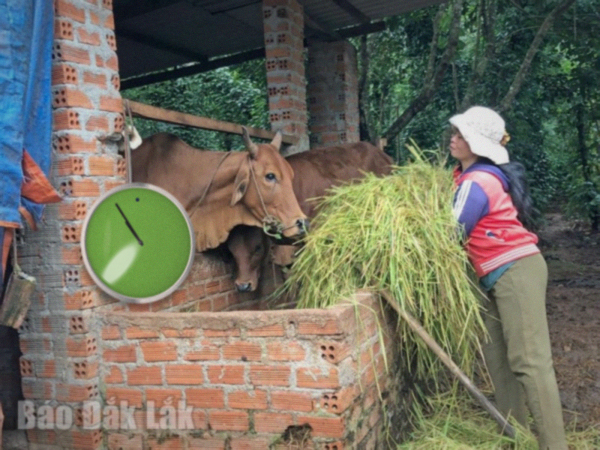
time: **10:55**
